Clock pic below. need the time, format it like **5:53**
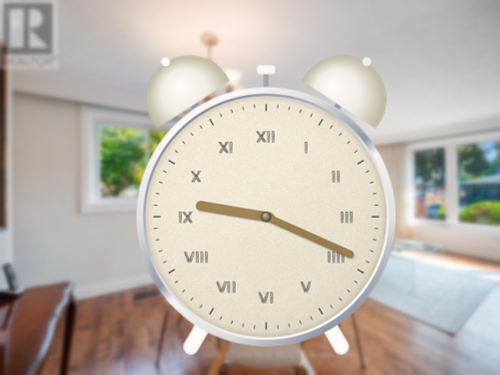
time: **9:19**
